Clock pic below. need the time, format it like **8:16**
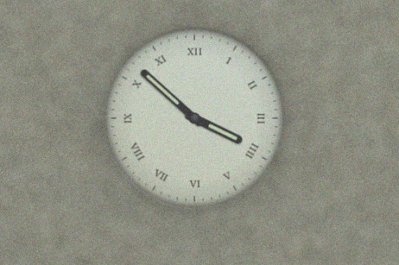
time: **3:52**
